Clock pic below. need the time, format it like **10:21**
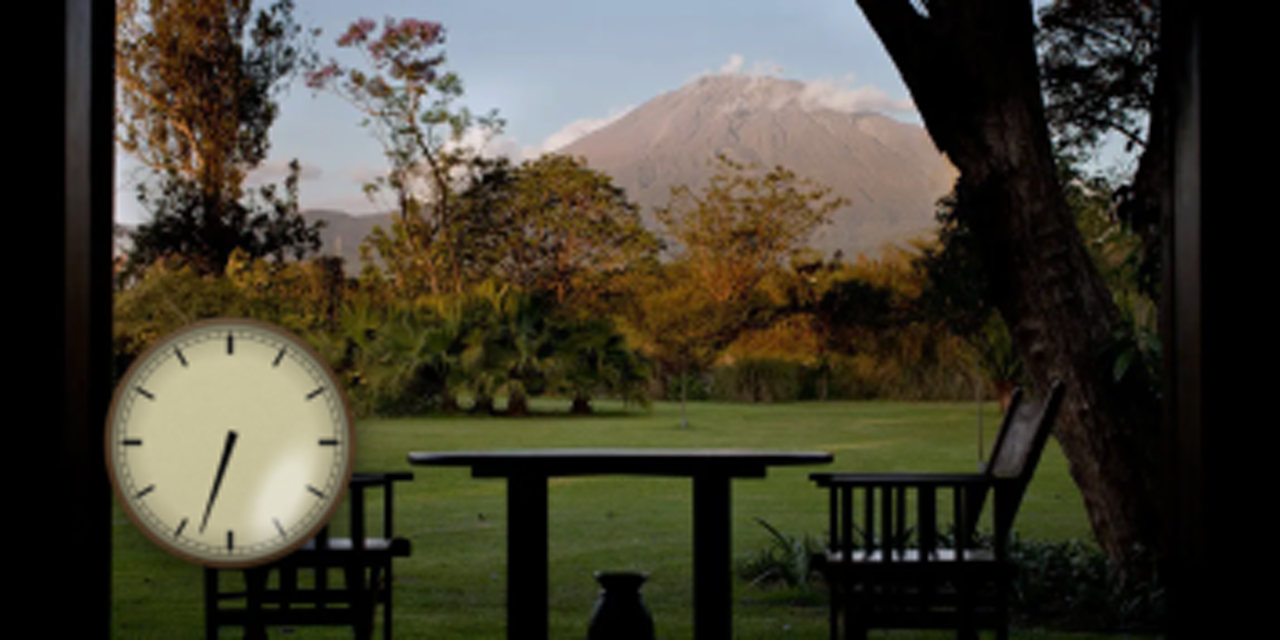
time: **6:33**
